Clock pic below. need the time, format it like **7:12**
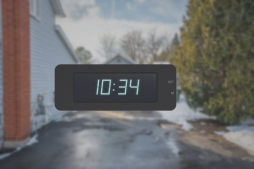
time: **10:34**
